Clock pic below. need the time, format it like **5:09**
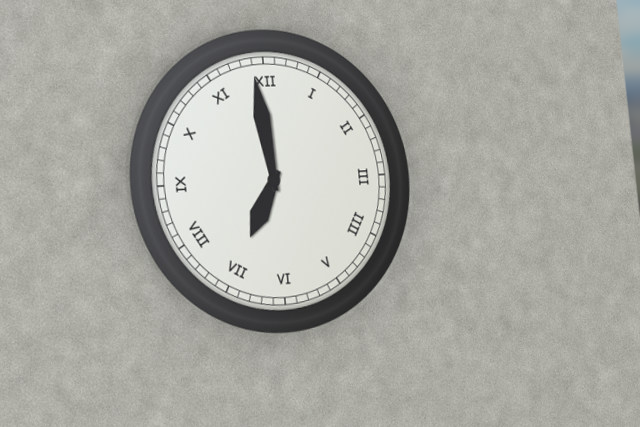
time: **6:59**
